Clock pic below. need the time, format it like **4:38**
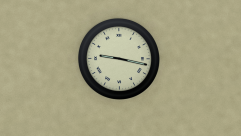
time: **9:17**
